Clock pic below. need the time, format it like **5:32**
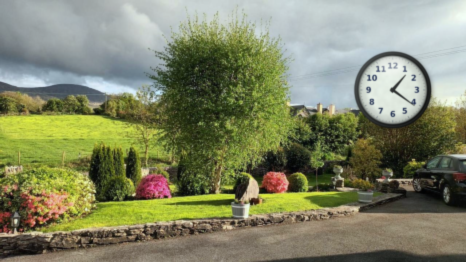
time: **1:21**
